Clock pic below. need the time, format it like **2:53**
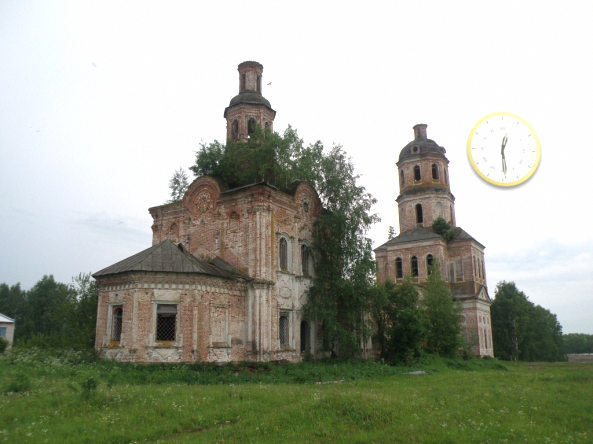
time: **12:29**
